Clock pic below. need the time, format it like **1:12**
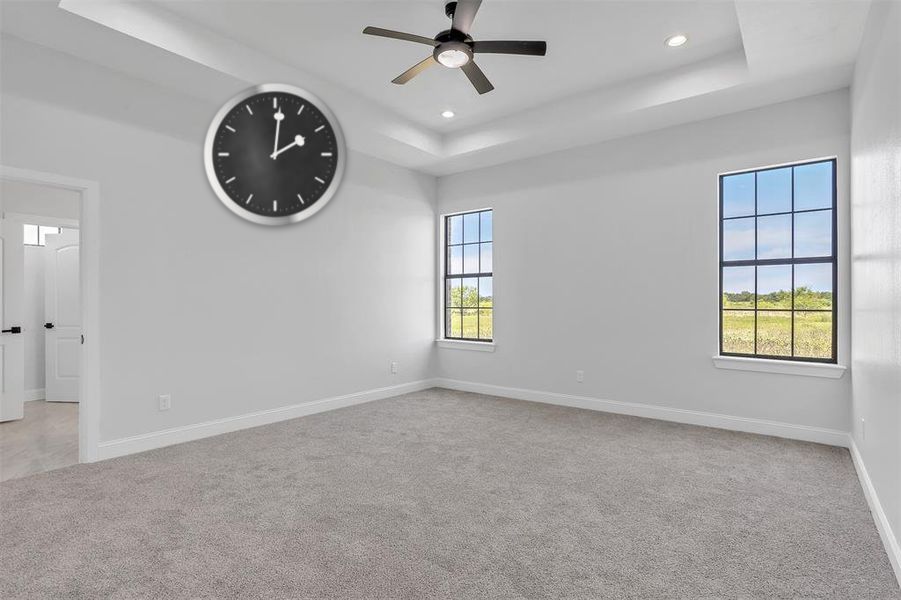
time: **2:01**
